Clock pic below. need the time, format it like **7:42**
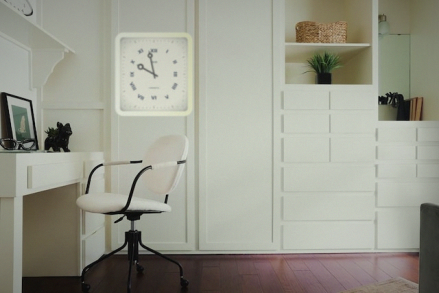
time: **9:58**
